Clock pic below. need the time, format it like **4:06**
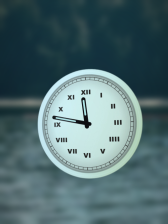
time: **11:47**
